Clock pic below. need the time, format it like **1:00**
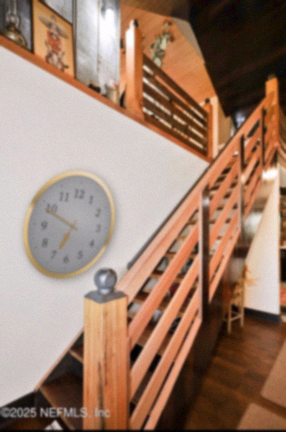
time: **6:49**
